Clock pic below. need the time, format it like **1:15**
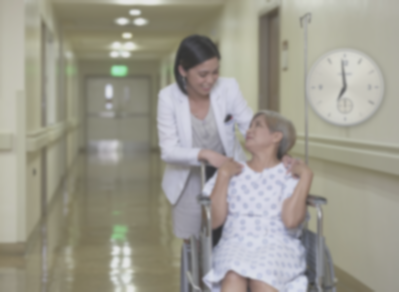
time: **6:59**
